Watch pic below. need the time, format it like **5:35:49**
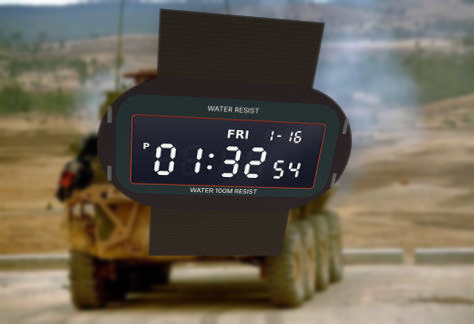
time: **1:32:54**
